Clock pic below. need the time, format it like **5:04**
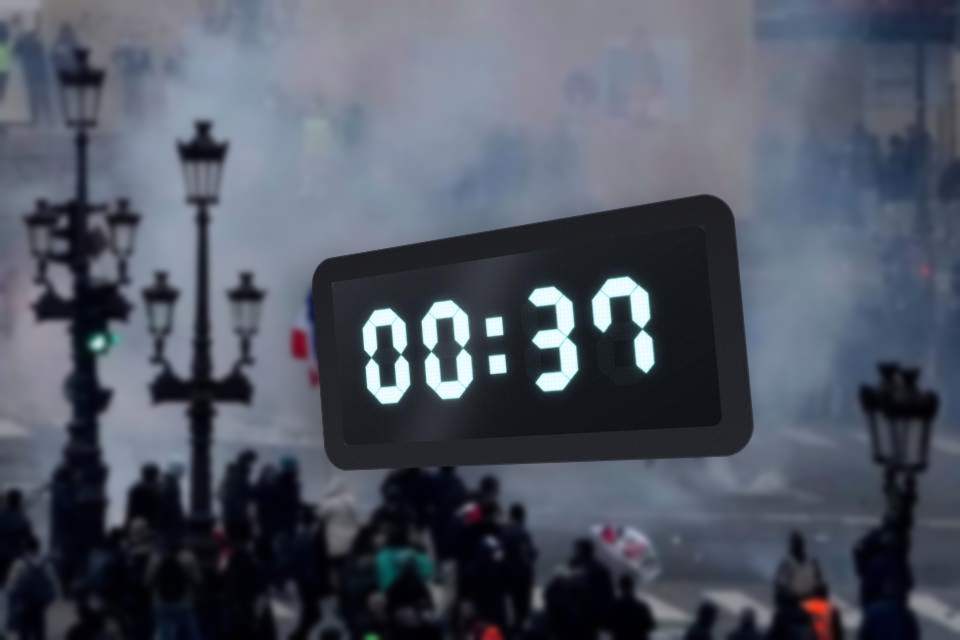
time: **0:37**
